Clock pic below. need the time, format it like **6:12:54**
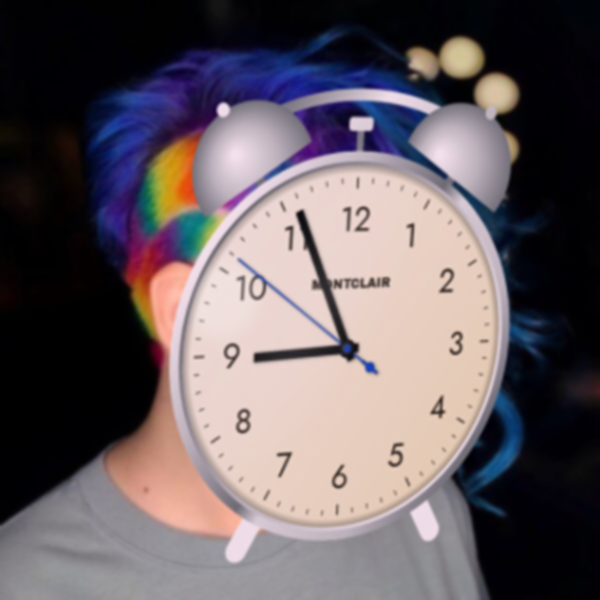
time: **8:55:51**
